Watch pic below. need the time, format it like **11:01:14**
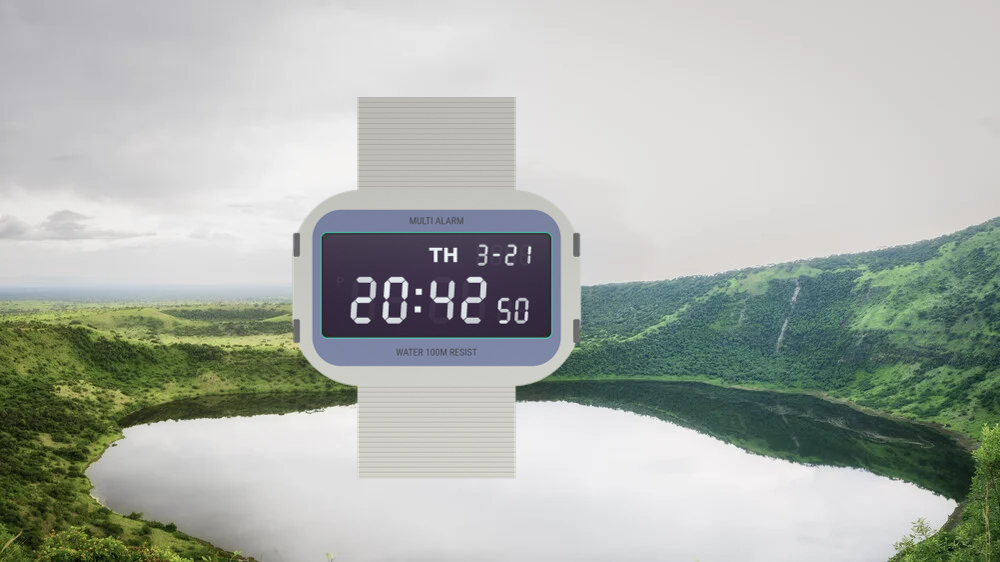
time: **20:42:50**
